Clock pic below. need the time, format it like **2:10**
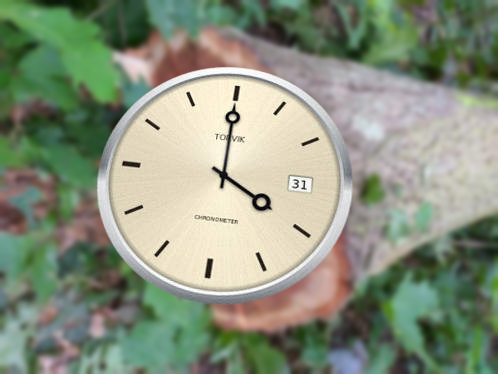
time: **4:00**
